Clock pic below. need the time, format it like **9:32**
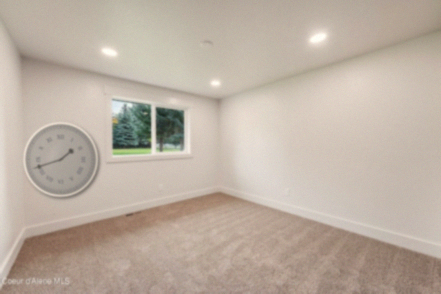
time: **1:42**
